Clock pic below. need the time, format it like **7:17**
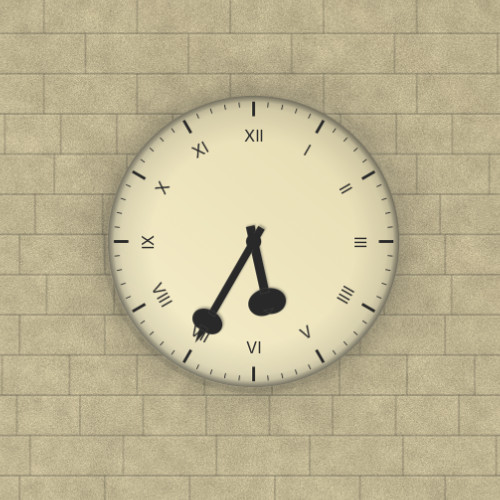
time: **5:35**
